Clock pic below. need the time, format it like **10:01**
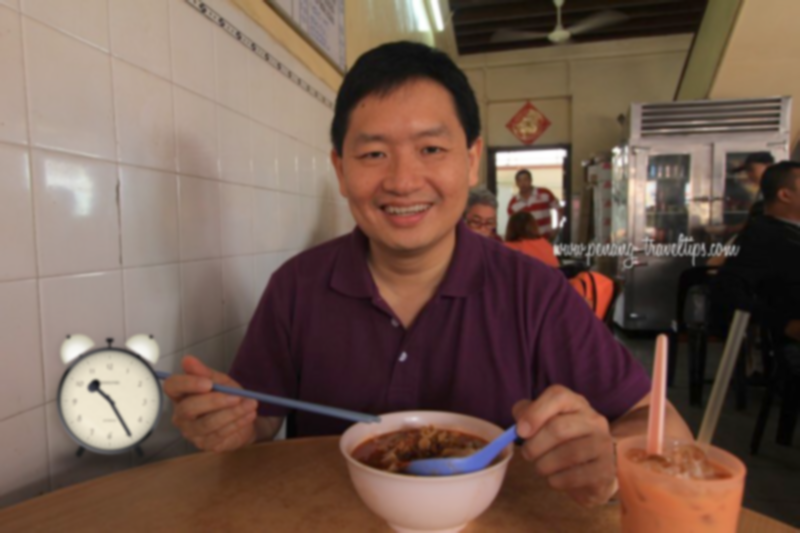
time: **10:25**
